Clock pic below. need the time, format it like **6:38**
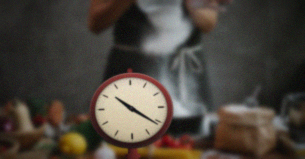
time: **10:21**
